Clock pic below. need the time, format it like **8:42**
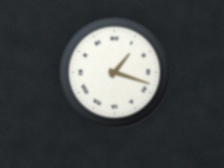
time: **1:18**
